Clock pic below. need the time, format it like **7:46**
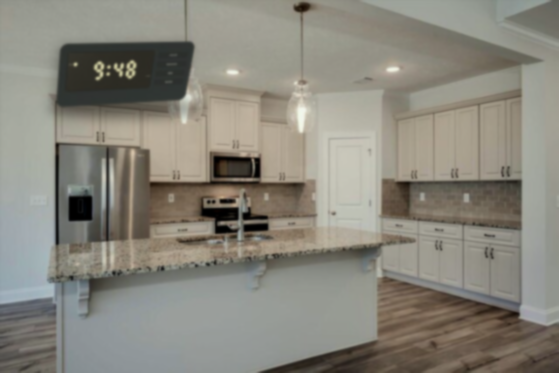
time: **9:48**
